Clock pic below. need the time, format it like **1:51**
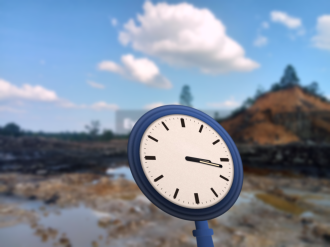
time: **3:17**
